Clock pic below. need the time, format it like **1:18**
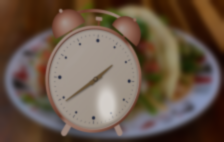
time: **1:39**
